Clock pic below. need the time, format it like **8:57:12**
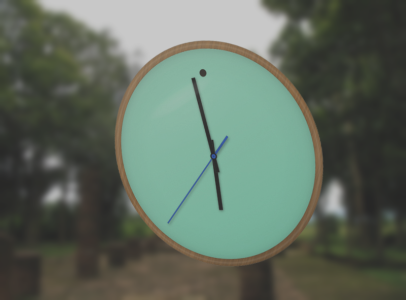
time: **5:58:37**
